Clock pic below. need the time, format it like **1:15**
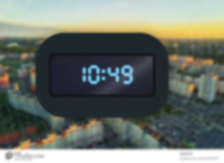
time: **10:49**
